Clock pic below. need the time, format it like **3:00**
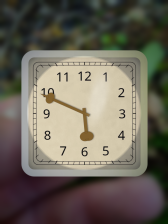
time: **5:49**
